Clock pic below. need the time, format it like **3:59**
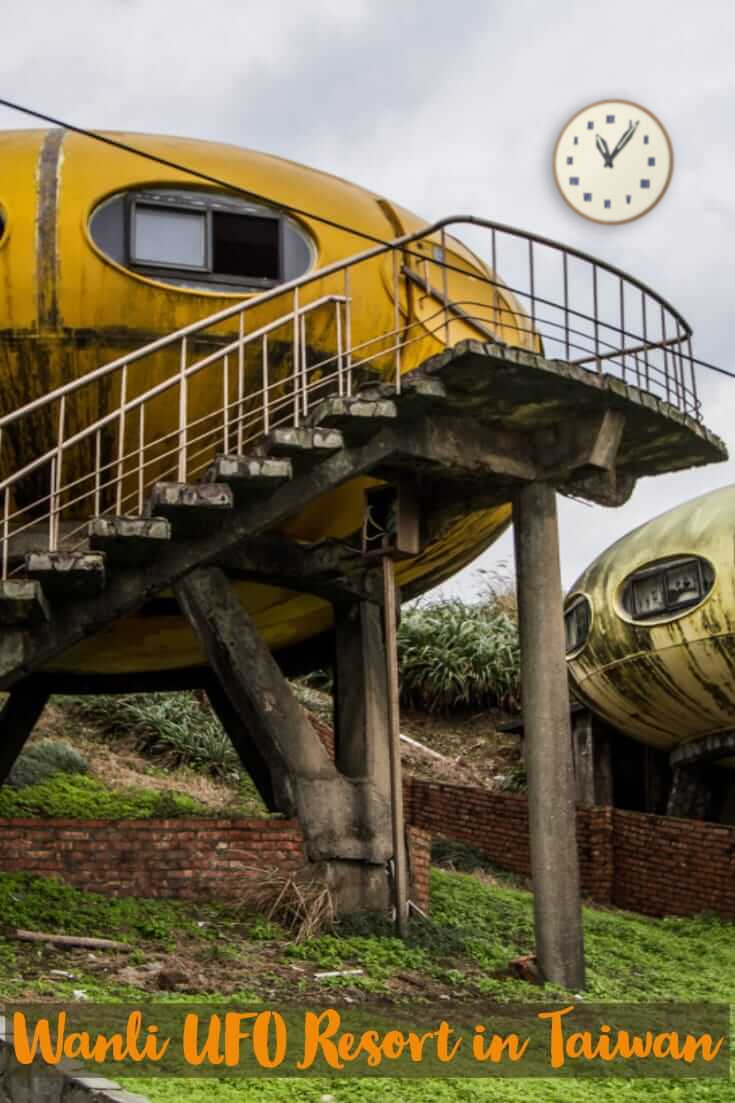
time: **11:06**
